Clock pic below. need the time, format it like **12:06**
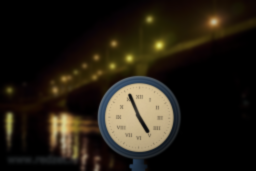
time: **4:56**
